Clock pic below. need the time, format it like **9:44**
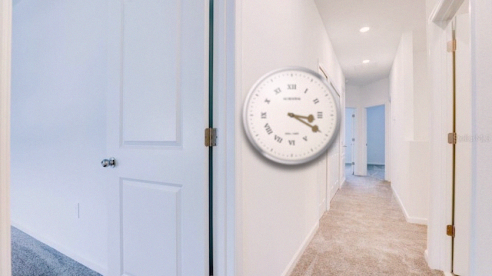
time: **3:20**
